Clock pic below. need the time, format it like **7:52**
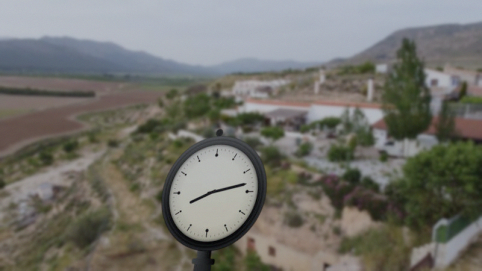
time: **8:13**
